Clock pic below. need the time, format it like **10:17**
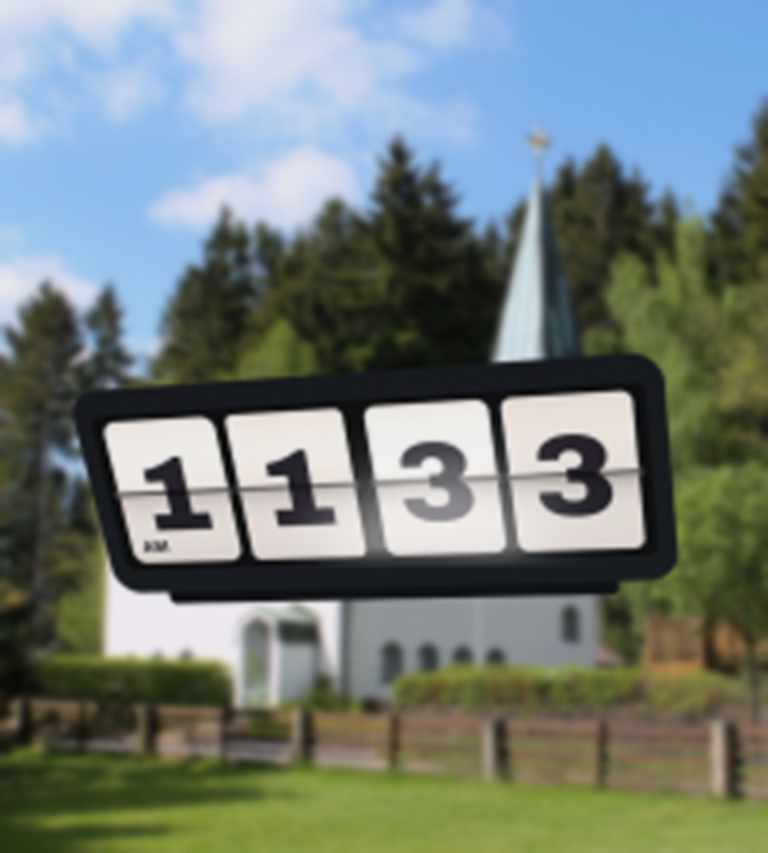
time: **11:33**
